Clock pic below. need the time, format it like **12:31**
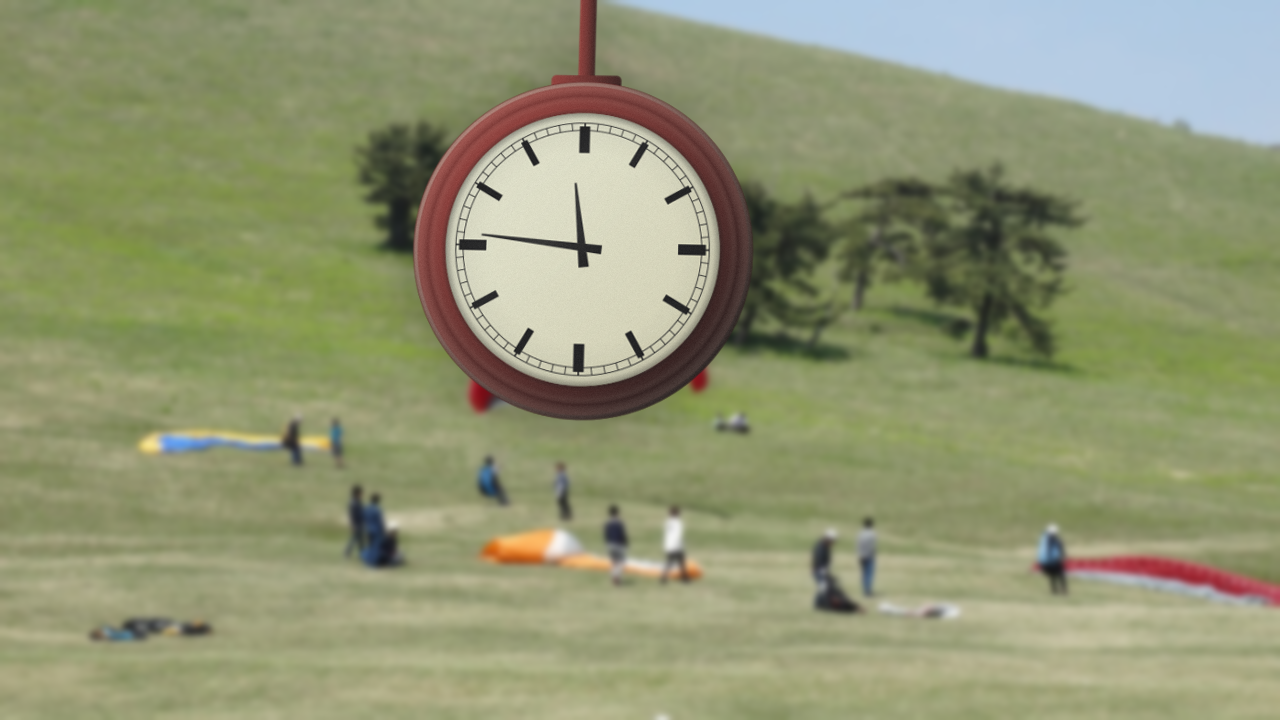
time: **11:46**
